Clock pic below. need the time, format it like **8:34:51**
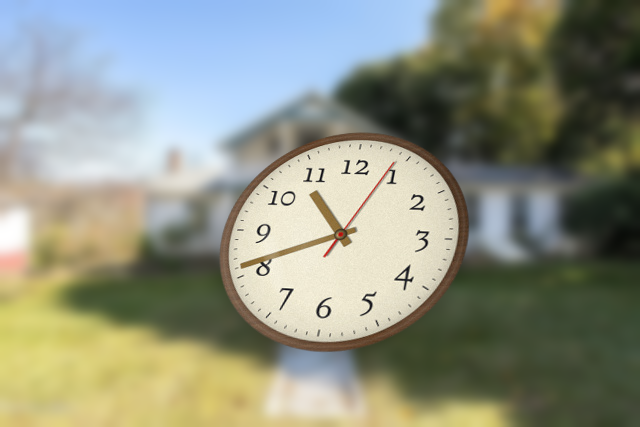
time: **10:41:04**
